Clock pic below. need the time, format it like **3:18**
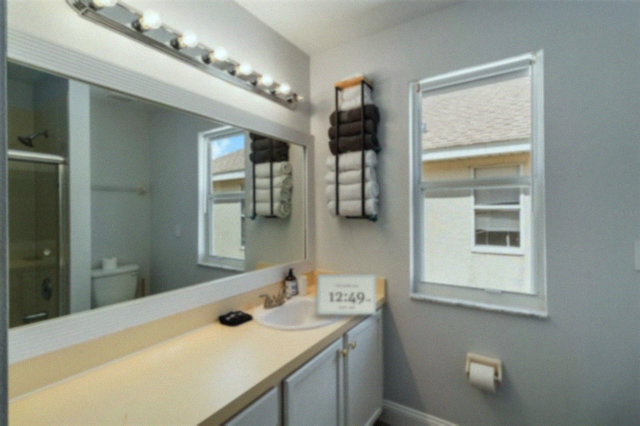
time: **12:49**
